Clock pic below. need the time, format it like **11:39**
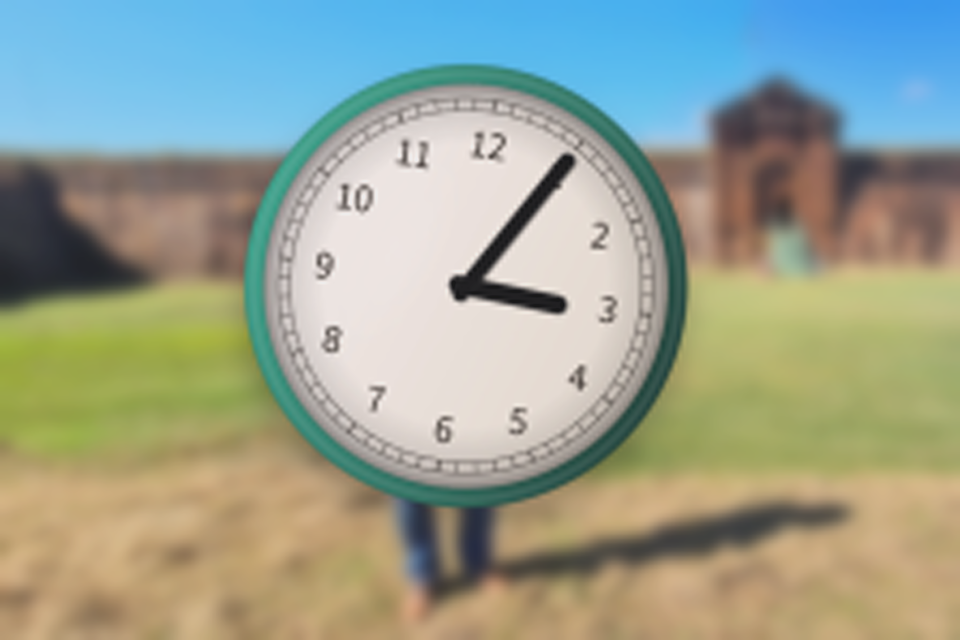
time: **3:05**
